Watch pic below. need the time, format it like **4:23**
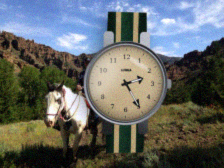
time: **2:25**
